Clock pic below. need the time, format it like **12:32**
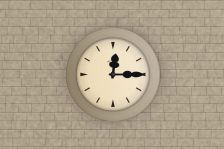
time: **12:15**
